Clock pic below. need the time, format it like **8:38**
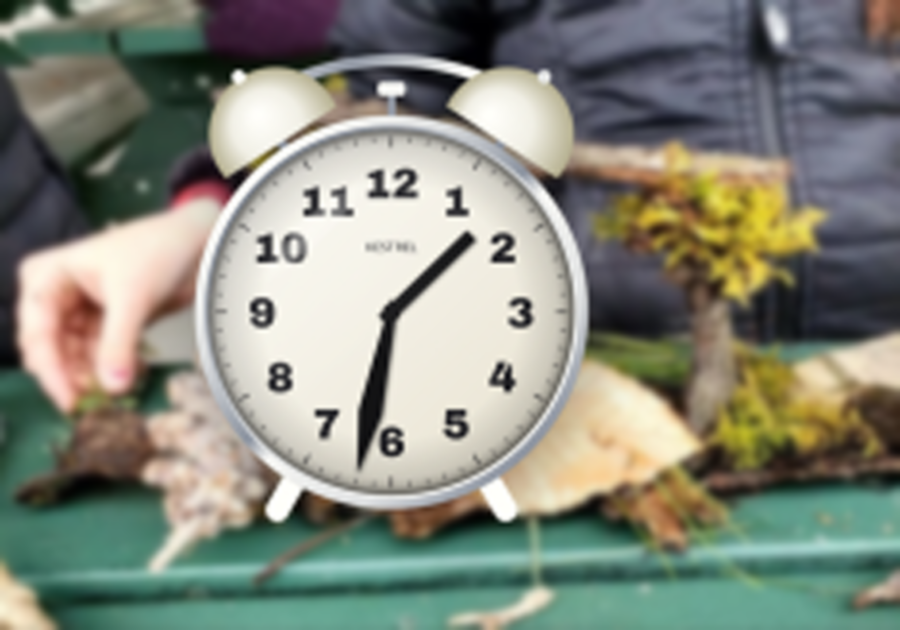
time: **1:32**
